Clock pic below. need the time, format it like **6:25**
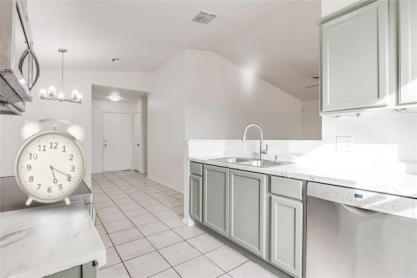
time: **5:19**
